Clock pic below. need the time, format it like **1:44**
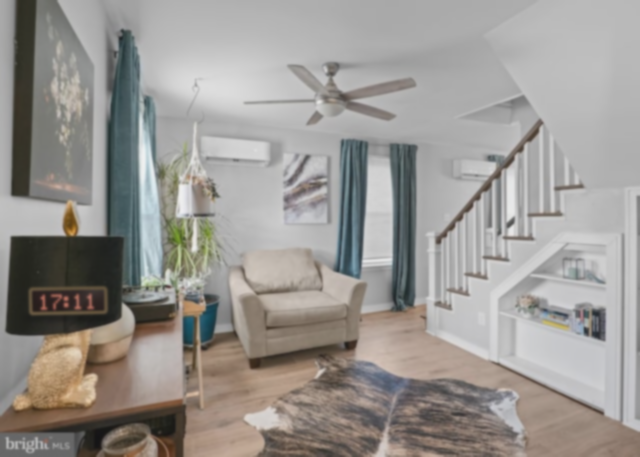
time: **17:11**
